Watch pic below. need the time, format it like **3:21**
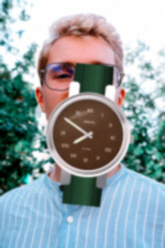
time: **7:50**
